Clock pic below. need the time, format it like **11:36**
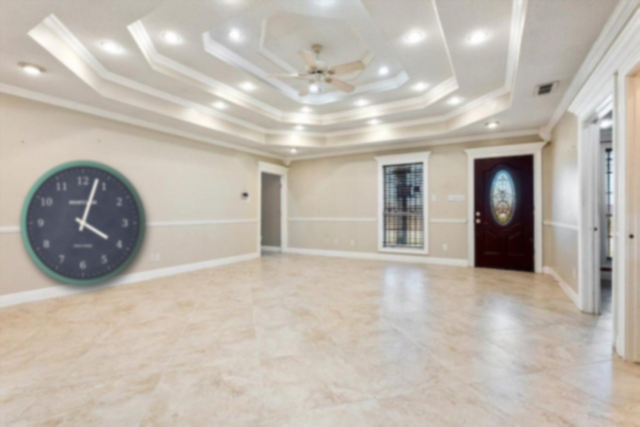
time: **4:03**
